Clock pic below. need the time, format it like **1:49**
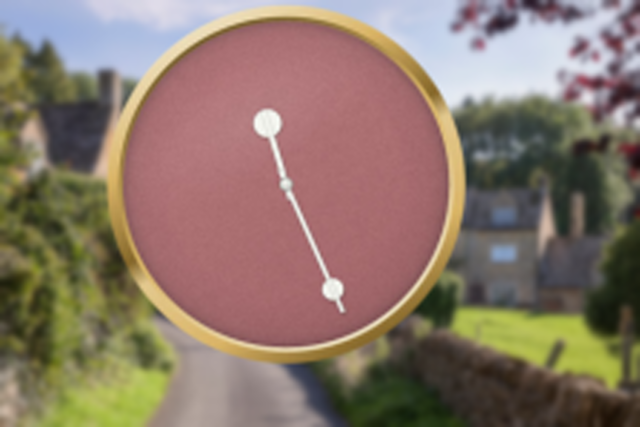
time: **11:26**
